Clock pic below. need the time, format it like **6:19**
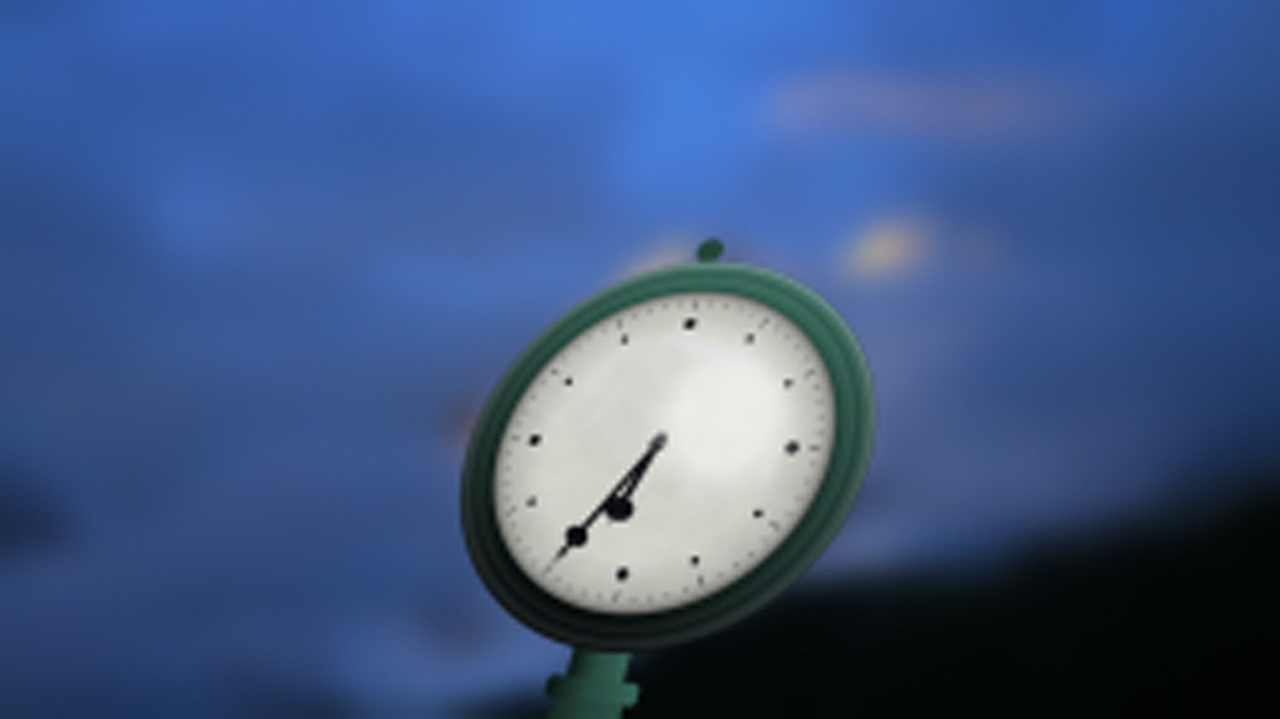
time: **6:35**
